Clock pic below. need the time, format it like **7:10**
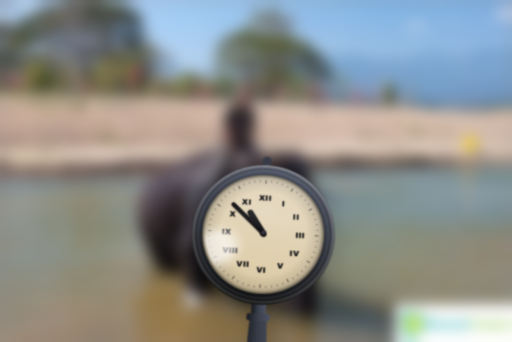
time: **10:52**
